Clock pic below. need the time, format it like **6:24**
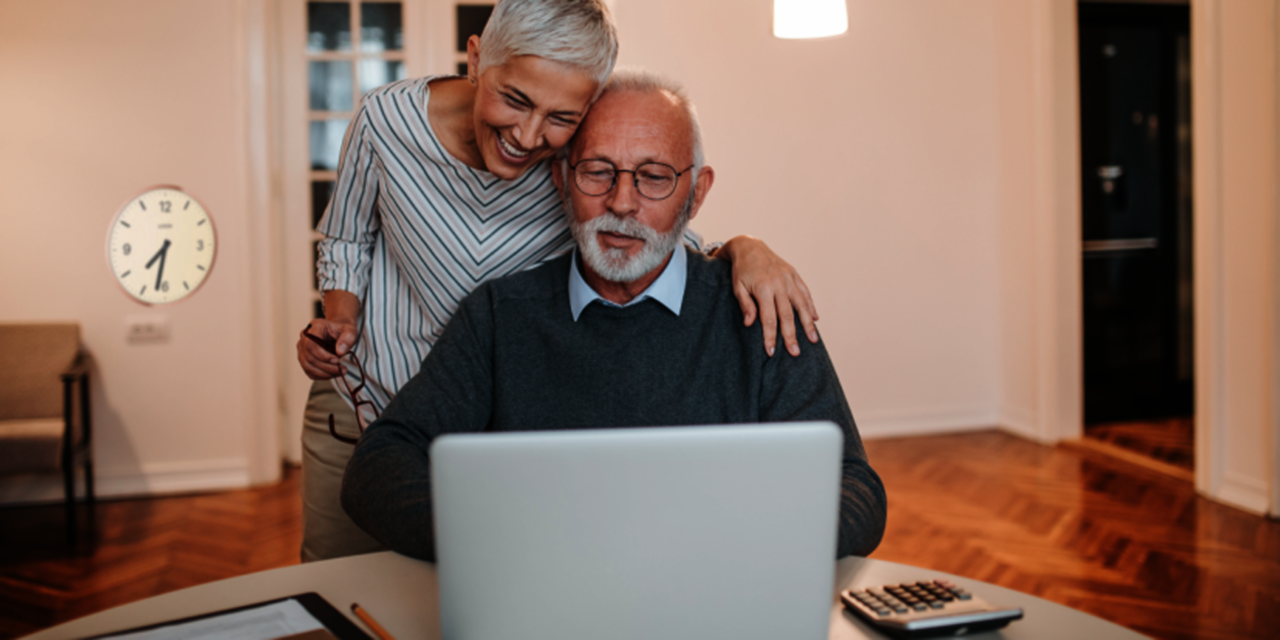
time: **7:32**
